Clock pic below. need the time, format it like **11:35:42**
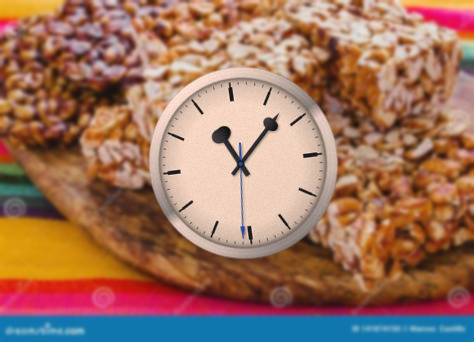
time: **11:07:31**
